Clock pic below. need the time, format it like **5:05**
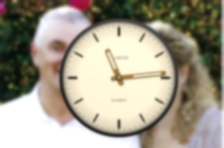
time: **11:14**
